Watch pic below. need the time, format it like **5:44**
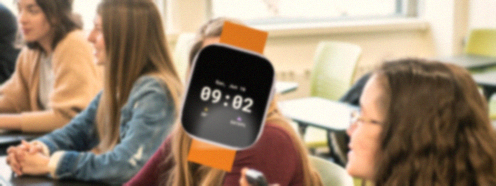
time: **9:02**
